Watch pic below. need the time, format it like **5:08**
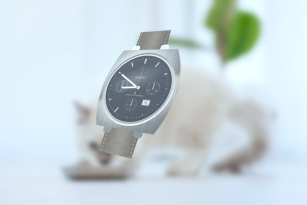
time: **8:50**
